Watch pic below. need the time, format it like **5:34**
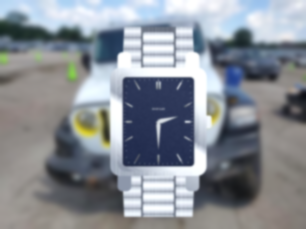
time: **2:30**
